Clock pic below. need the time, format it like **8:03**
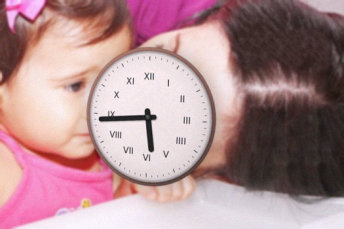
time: **5:44**
